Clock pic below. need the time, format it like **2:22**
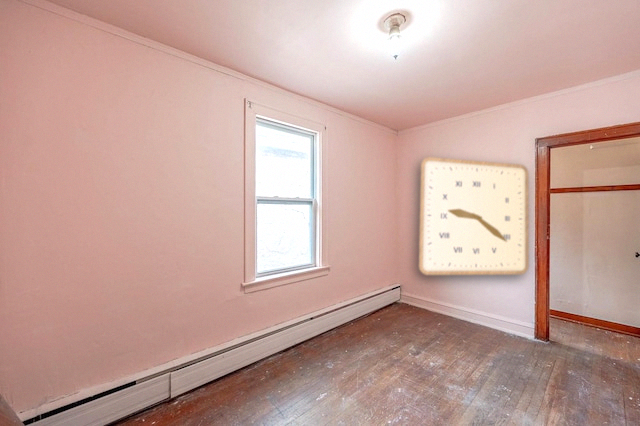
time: **9:21**
